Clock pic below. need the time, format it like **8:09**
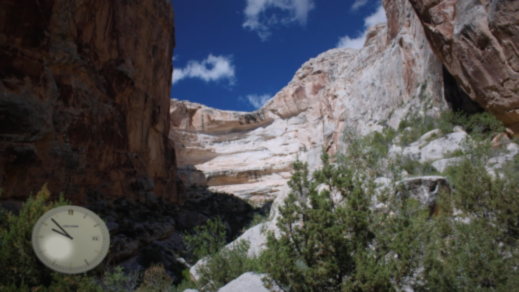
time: **9:53**
